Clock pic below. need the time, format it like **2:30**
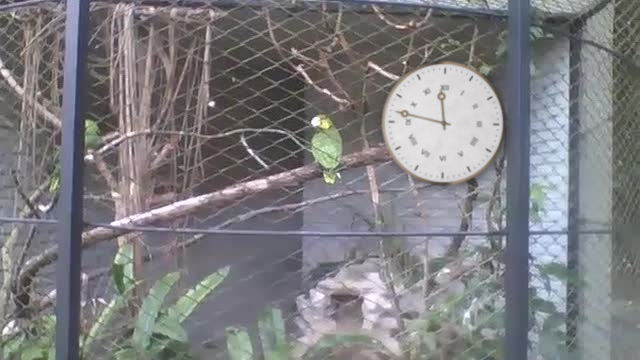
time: **11:47**
